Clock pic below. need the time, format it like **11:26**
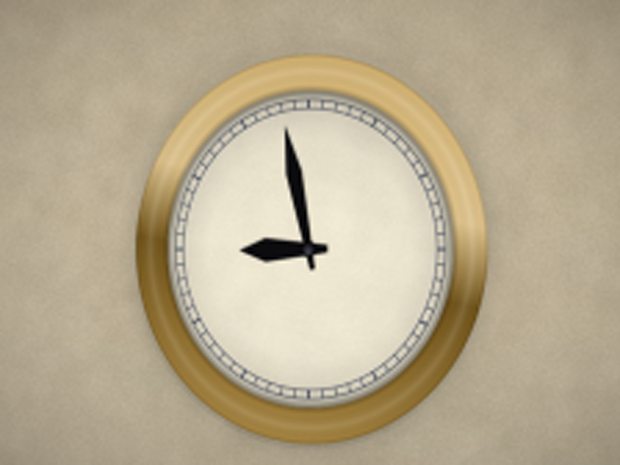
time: **8:58**
